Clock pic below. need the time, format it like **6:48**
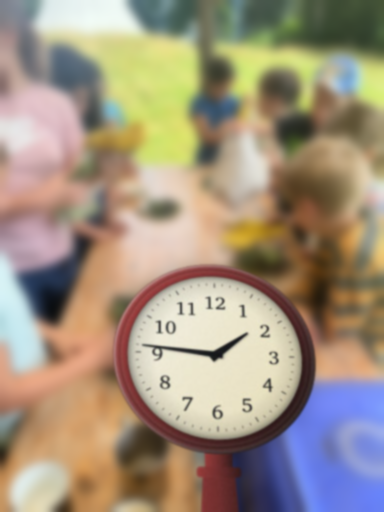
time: **1:46**
